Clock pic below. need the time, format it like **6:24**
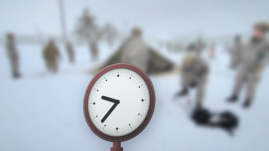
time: **9:37**
